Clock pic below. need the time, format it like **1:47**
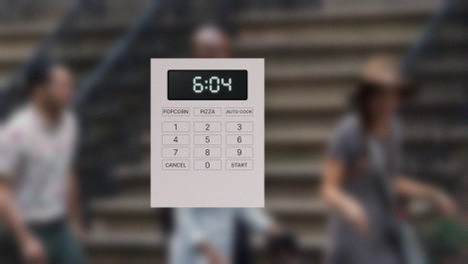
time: **6:04**
